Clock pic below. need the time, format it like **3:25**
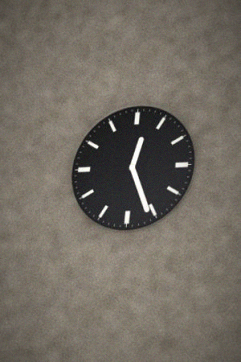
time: **12:26**
